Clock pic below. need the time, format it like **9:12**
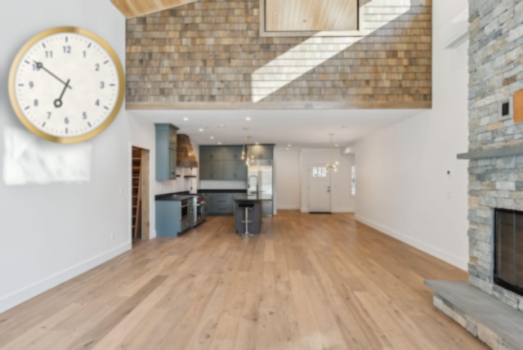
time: **6:51**
